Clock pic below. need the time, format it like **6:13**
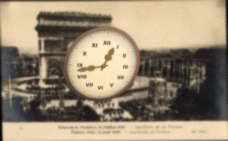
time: **12:43**
